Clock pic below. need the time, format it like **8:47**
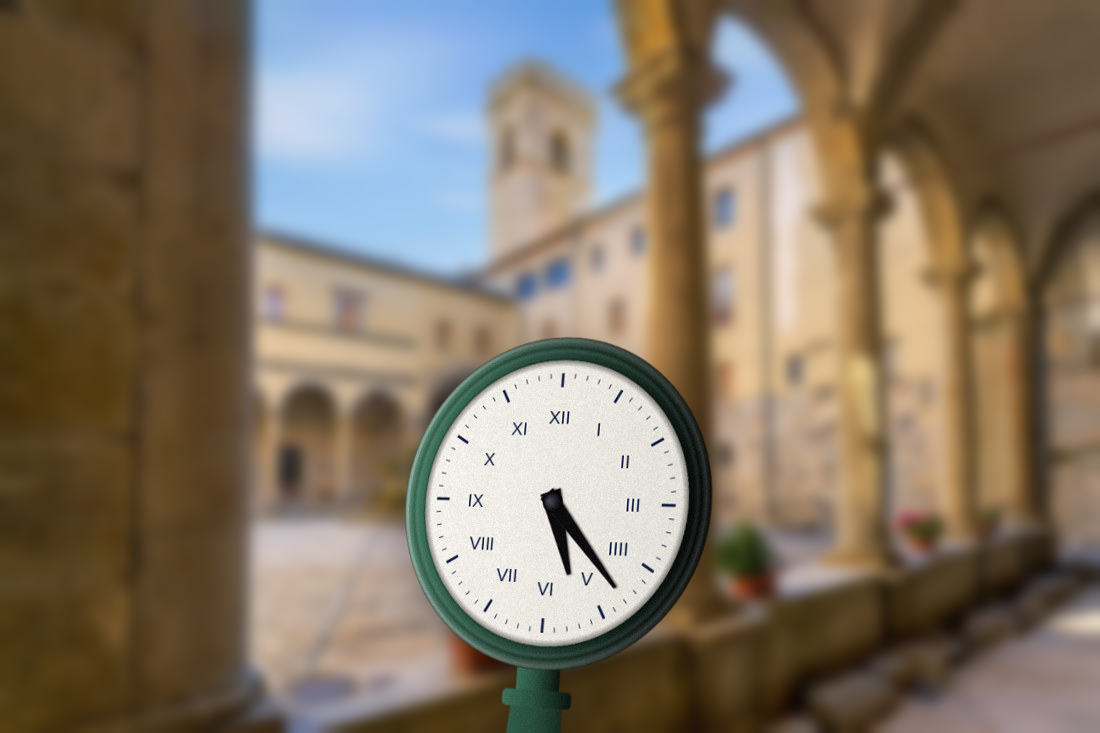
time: **5:23**
